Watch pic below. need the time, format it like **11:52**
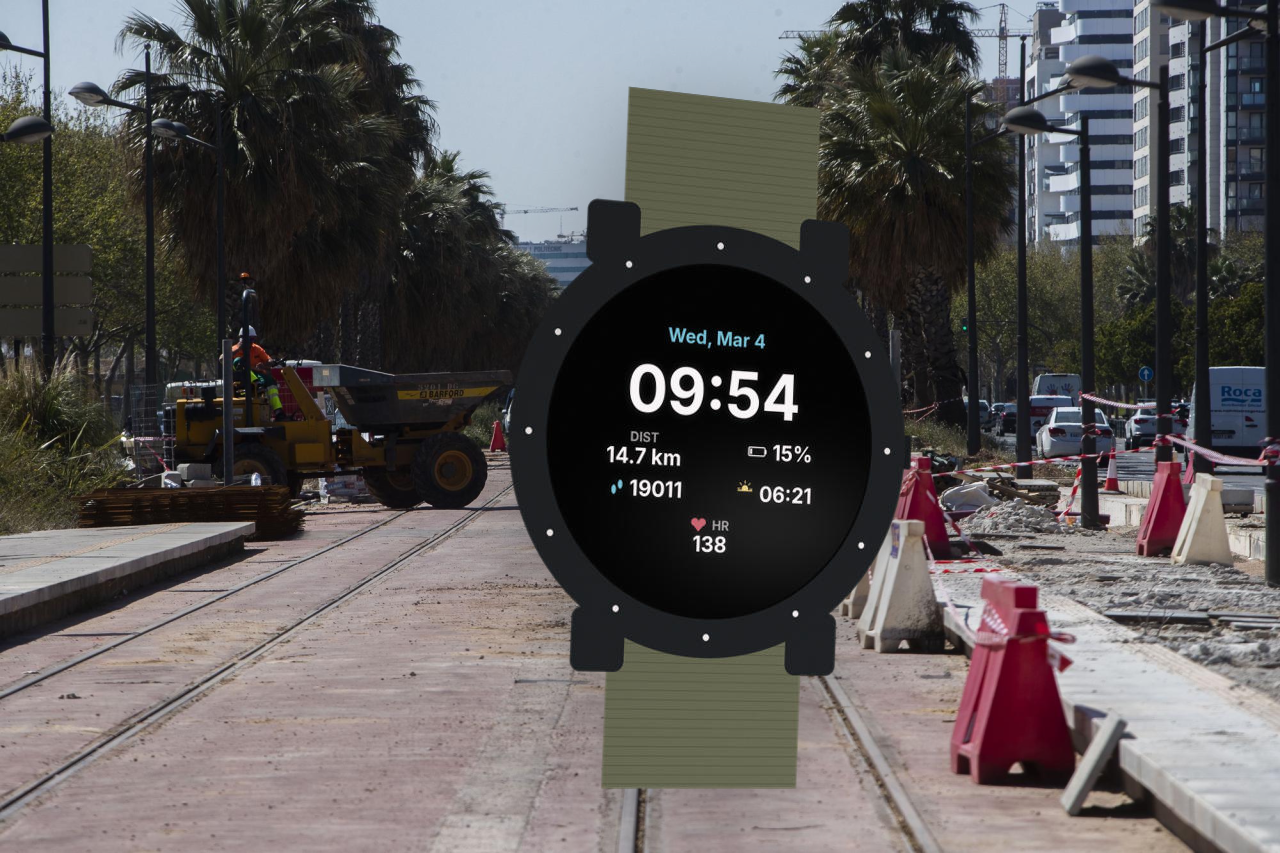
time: **9:54**
